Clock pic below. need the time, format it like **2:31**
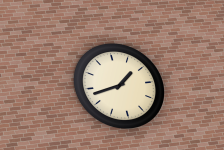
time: **1:43**
